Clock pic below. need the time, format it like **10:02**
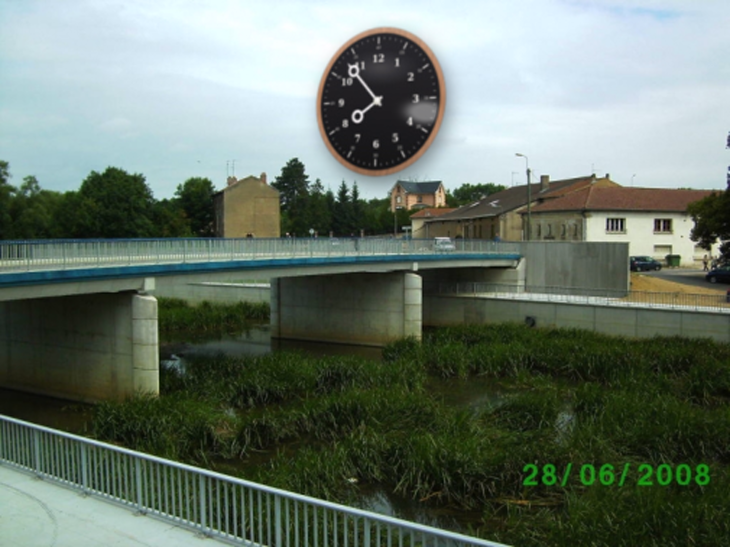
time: **7:53**
